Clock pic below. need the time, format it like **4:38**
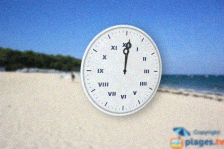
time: **12:01**
